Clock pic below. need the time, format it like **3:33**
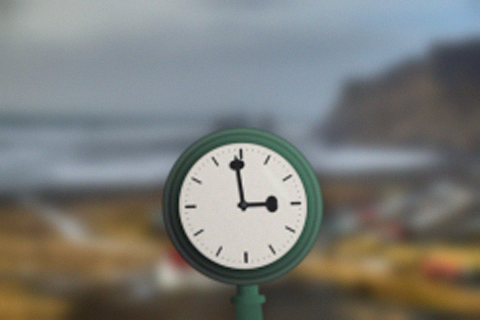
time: **2:59**
